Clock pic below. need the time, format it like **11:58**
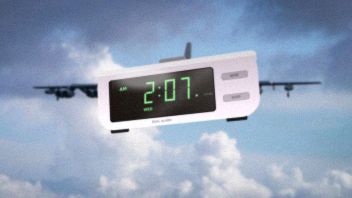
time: **2:07**
